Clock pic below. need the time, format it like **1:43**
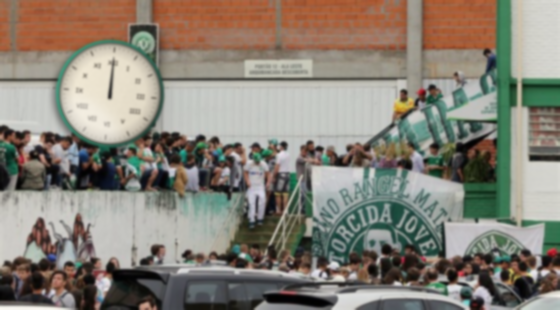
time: **12:00**
